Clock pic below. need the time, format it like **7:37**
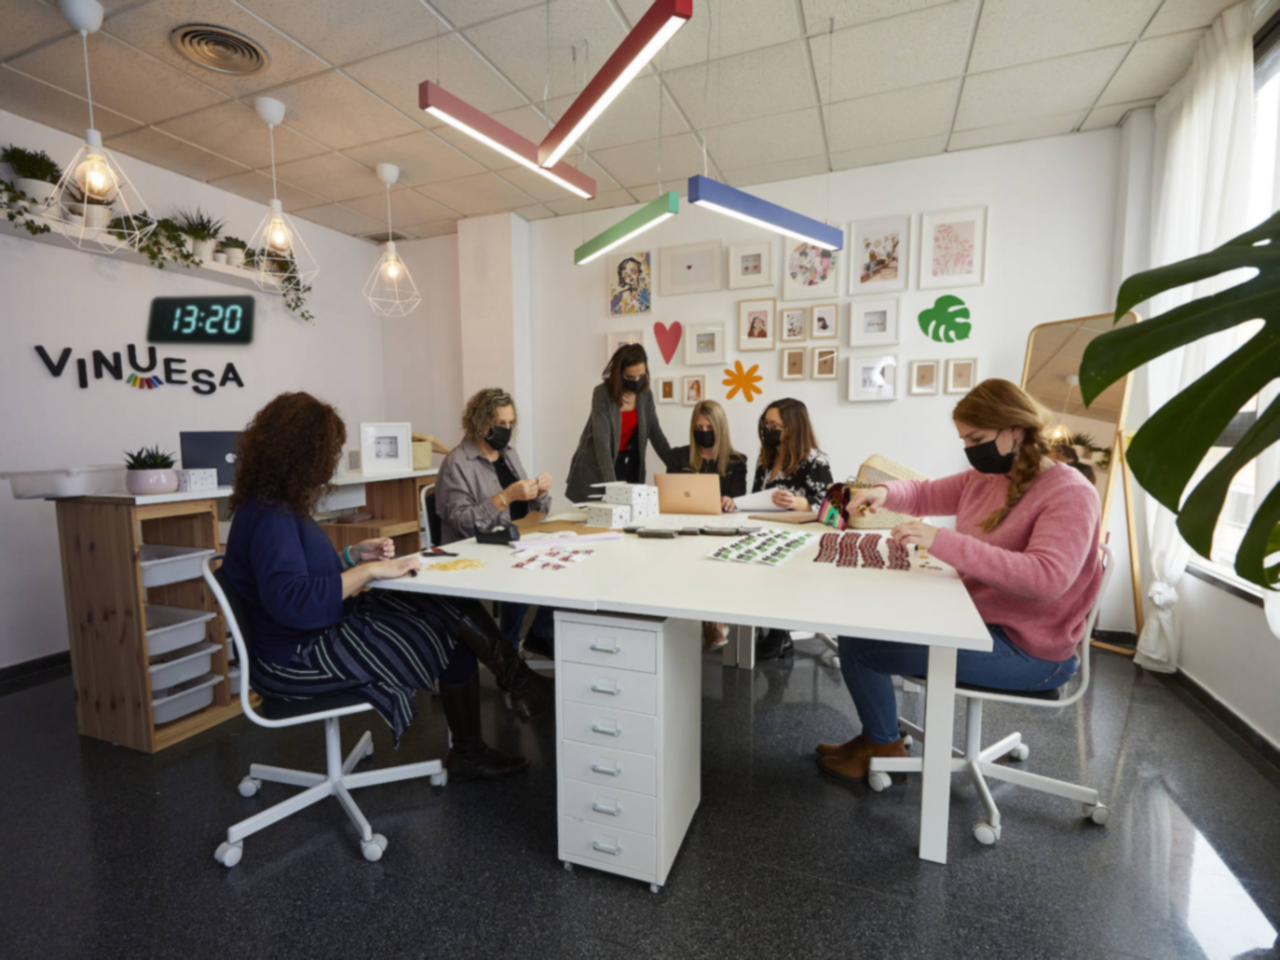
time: **13:20**
